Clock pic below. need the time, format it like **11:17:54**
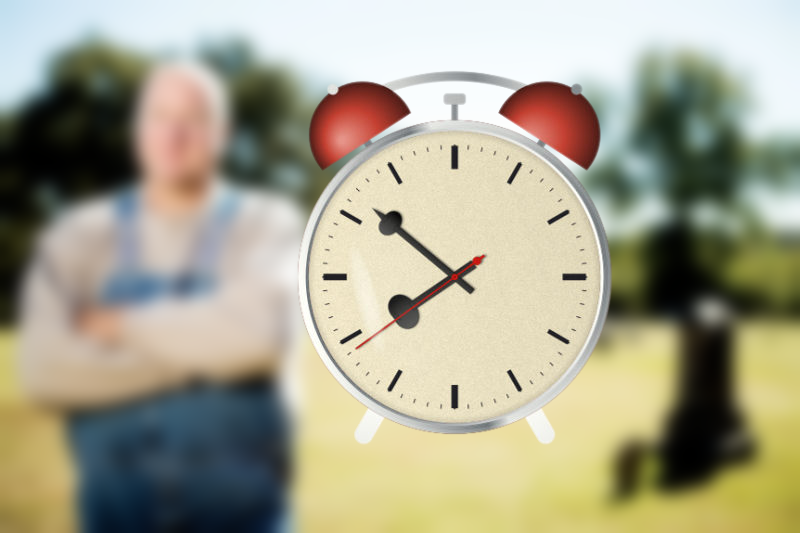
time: **7:51:39**
